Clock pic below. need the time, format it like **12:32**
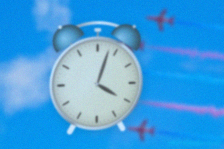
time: **4:03**
